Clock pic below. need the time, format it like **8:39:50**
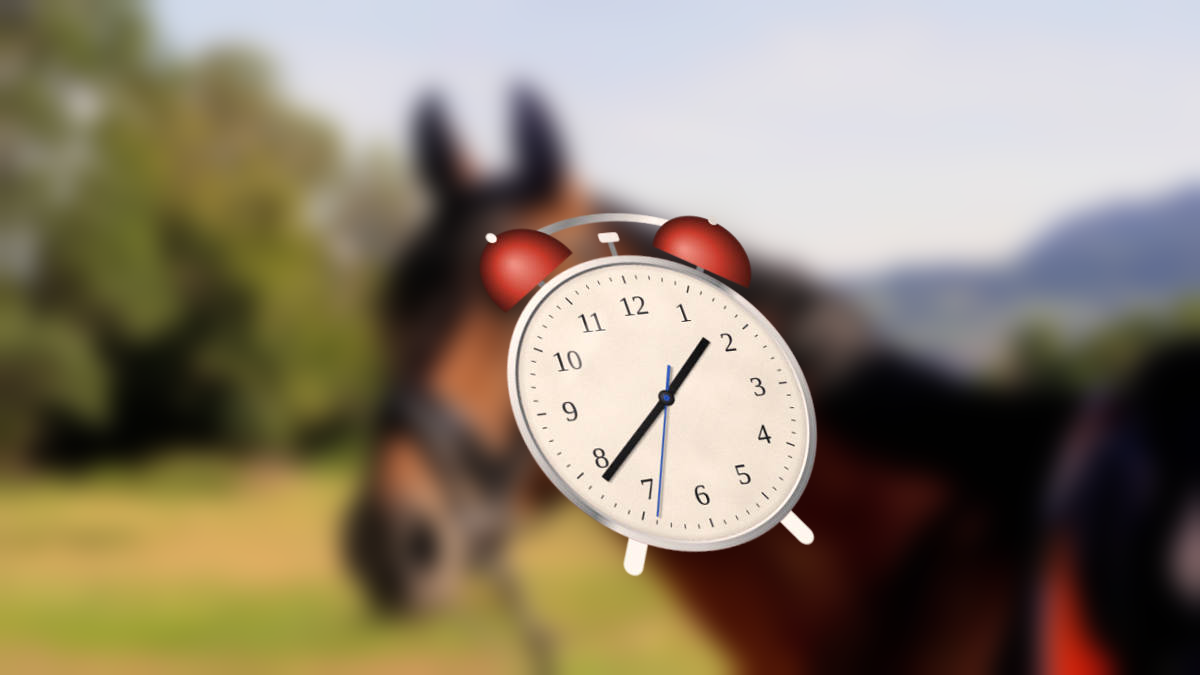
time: **1:38:34**
